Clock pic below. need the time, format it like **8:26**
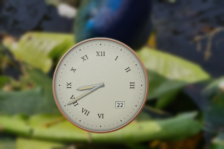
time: **8:40**
